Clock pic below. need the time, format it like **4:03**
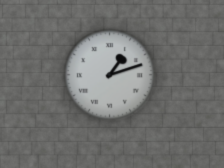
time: **1:12**
